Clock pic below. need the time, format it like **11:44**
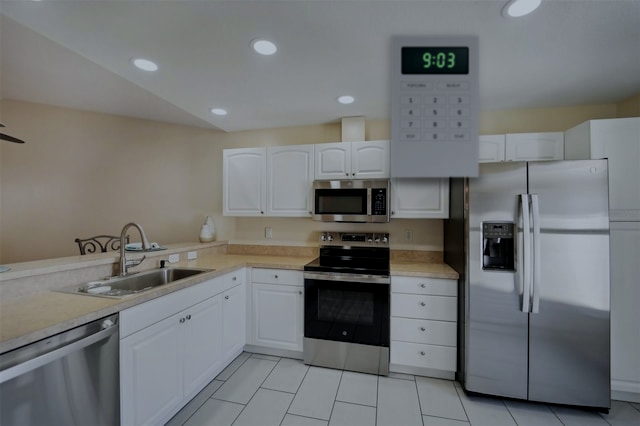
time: **9:03**
